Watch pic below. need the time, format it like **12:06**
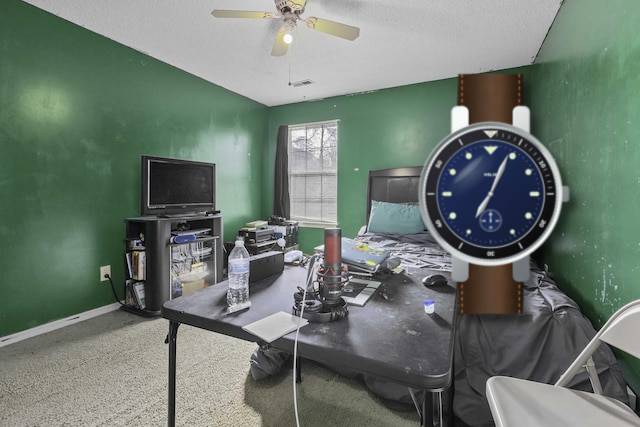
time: **7:04**
